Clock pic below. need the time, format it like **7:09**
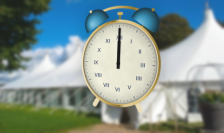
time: **12:00**
